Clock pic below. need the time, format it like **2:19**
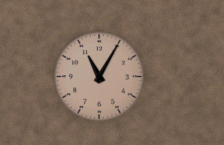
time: **11:05**
